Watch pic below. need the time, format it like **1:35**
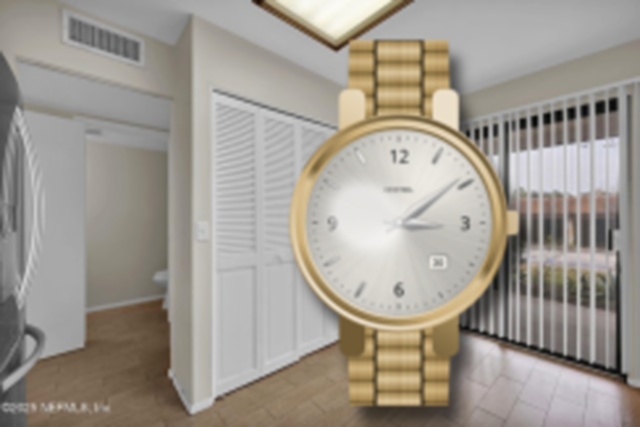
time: **3:09**
